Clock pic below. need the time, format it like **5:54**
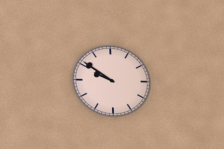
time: **9:51**
